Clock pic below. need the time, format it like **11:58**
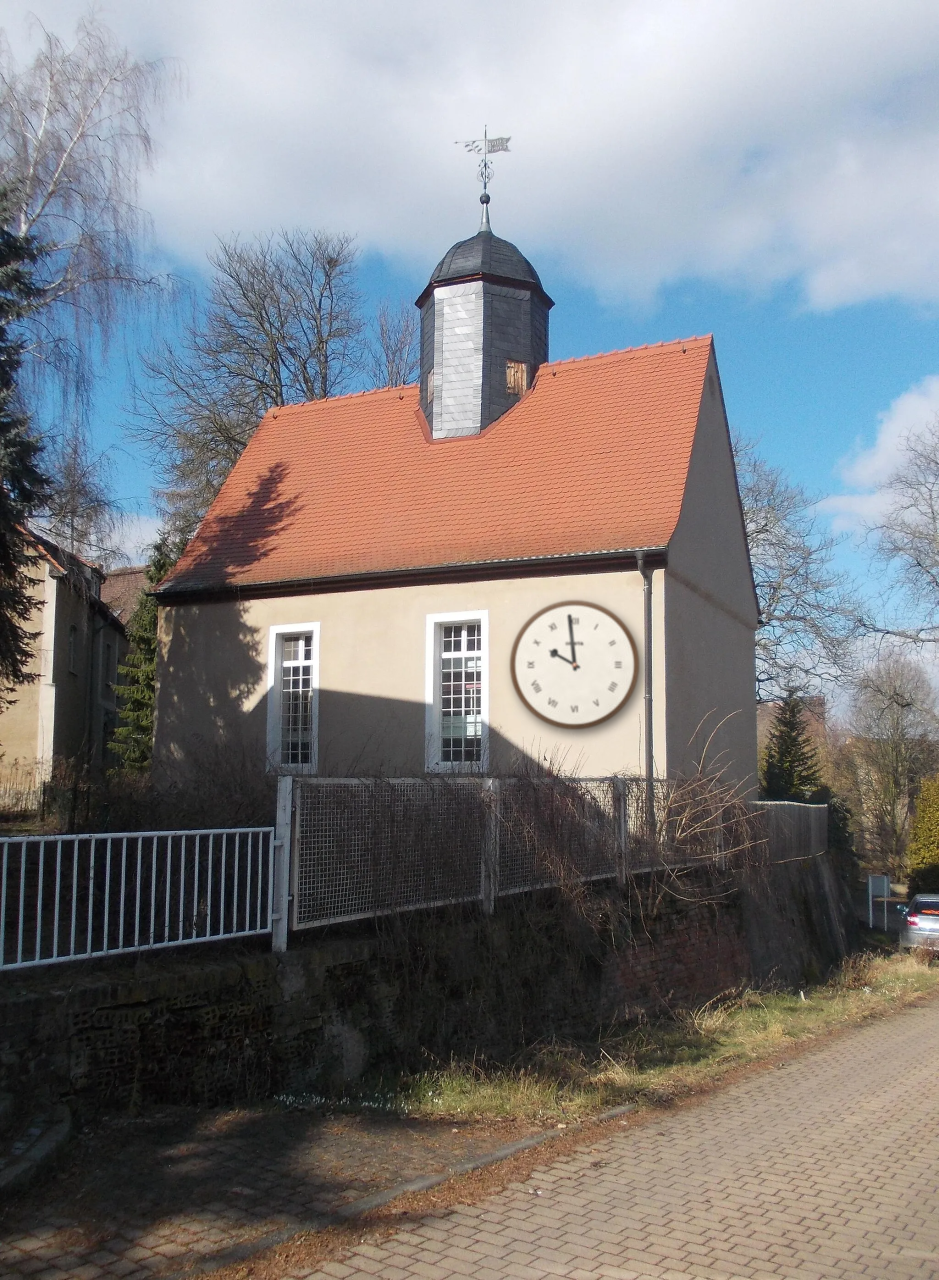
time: **9:59**
